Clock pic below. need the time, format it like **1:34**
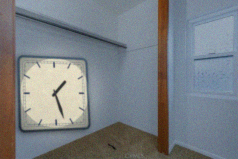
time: **1:27**
